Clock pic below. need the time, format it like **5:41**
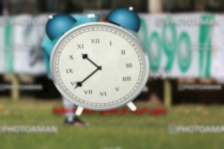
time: **10:39**
